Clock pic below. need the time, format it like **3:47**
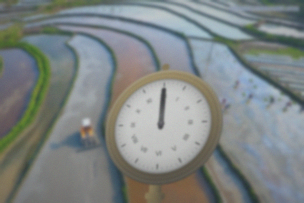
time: **12:00**
